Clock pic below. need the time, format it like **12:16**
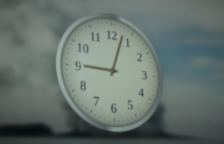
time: **9:03**
